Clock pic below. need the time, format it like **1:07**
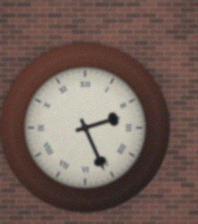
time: **2:26**
